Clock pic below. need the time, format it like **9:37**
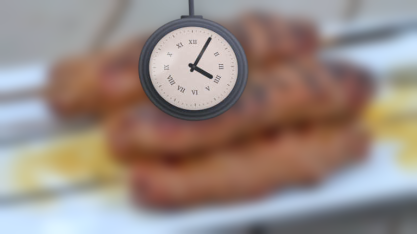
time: **4:05**
